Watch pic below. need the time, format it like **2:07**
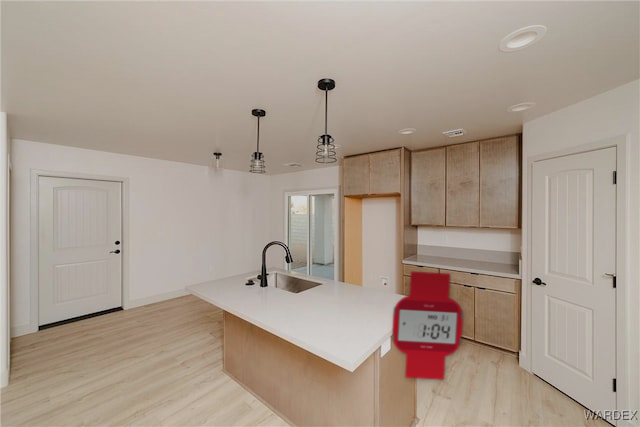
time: **1:04**
